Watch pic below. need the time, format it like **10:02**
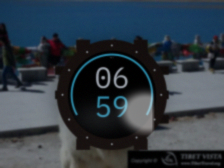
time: **6:59**
